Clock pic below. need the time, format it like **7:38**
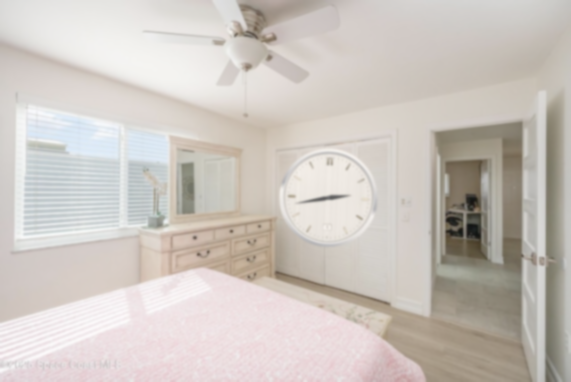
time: **2:43**
